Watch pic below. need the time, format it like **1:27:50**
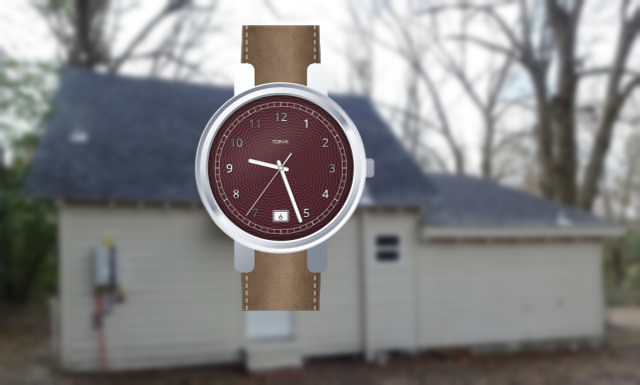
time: **9:26:36**
